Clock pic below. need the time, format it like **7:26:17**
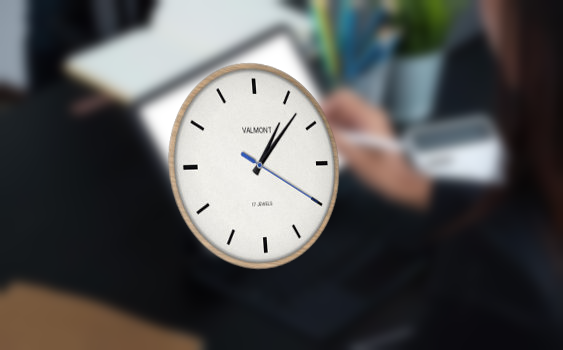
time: **1:07:20**
